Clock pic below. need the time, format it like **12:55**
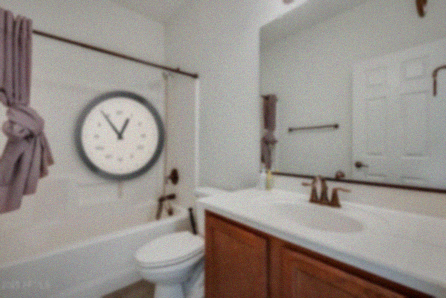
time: **12:54**
